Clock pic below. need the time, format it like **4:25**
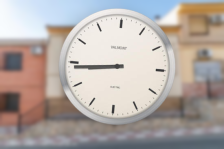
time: **8:44**
